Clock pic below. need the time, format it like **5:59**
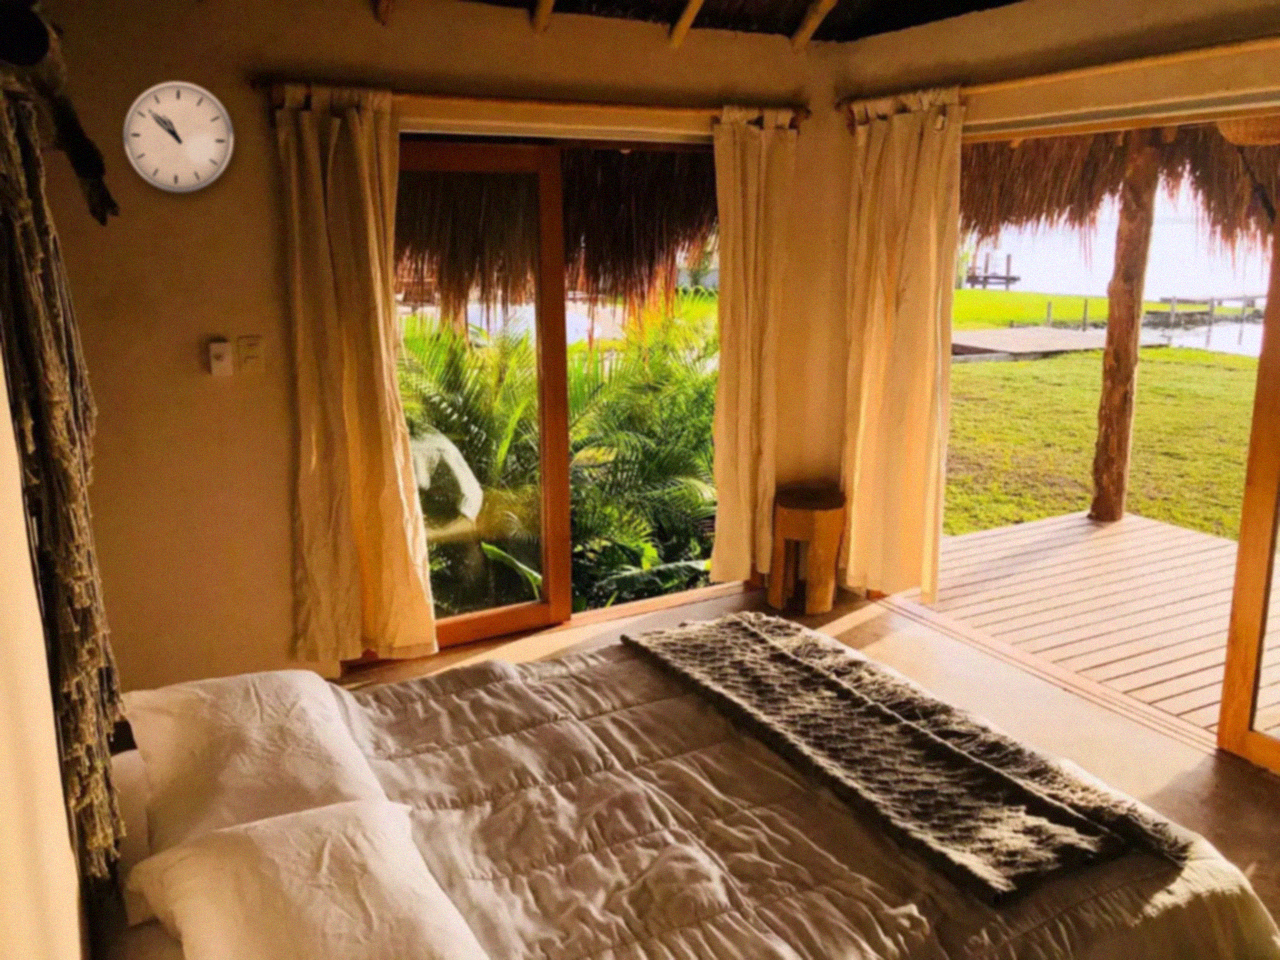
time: **10:52**
